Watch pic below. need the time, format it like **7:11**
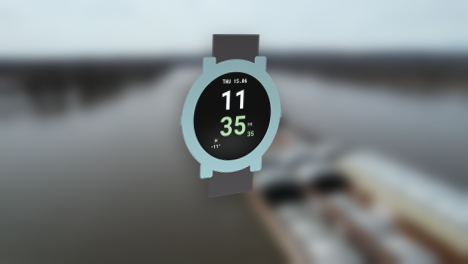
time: **11:35**
